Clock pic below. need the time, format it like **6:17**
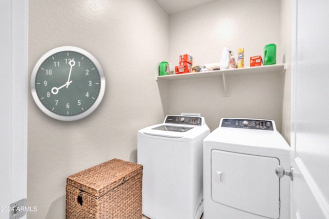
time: **8:02**
